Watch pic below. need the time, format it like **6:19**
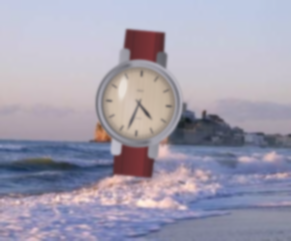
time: **4:33**
